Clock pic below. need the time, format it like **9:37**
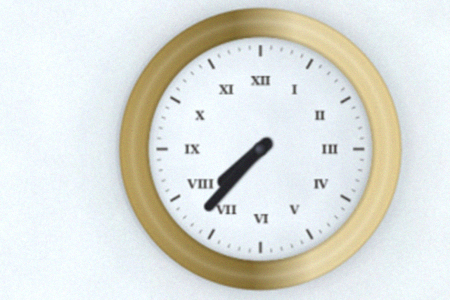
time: **7:37**
